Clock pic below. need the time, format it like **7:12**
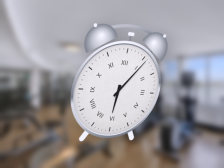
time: **6:06**
